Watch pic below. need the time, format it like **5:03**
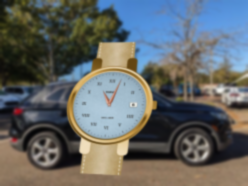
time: **11:03**
